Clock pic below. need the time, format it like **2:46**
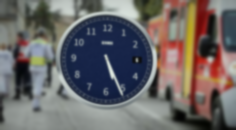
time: **5:26**
